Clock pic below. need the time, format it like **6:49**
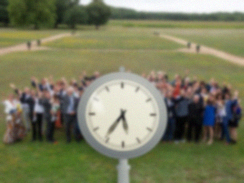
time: **5:36**
